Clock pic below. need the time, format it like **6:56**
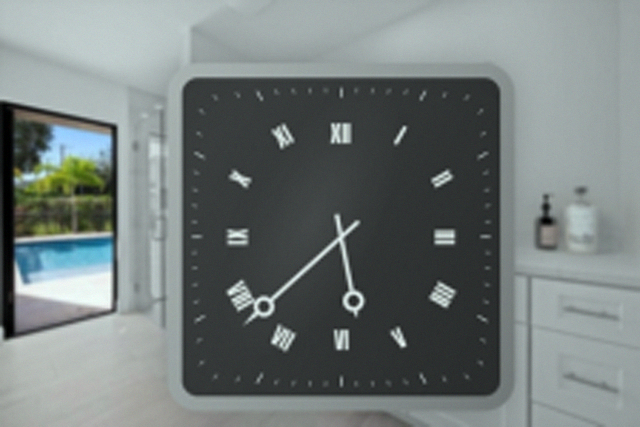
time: **5:38**
